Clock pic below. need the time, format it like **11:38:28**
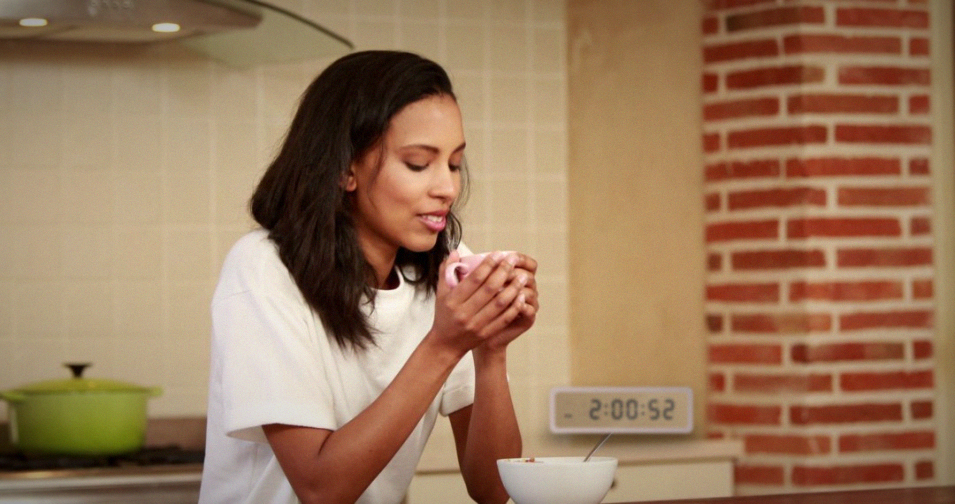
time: **2:00:52**
